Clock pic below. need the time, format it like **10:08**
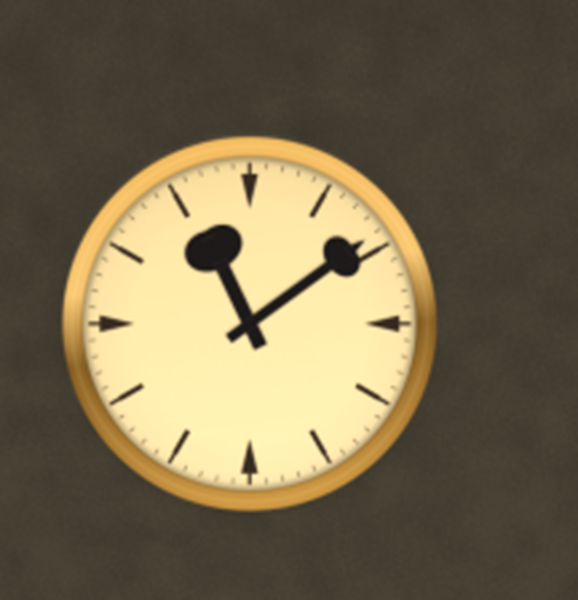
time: **11:09**
